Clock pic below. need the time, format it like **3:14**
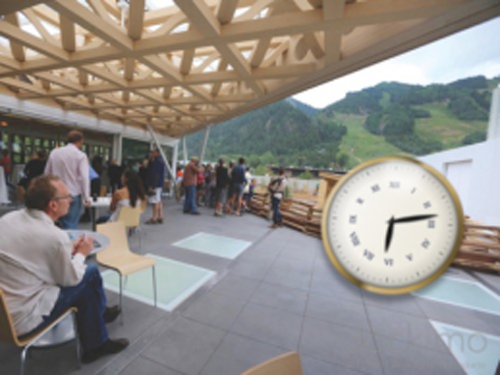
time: **6:13**
